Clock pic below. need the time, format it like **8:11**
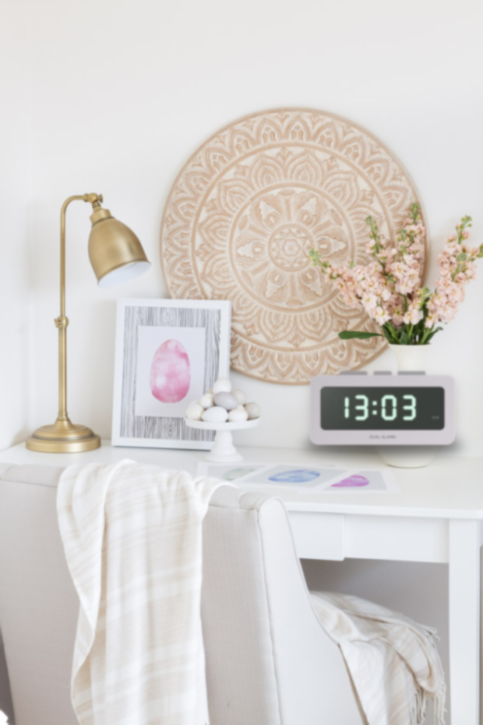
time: **13:03**
